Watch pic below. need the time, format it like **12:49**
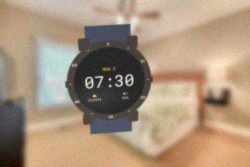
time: **7:30**
